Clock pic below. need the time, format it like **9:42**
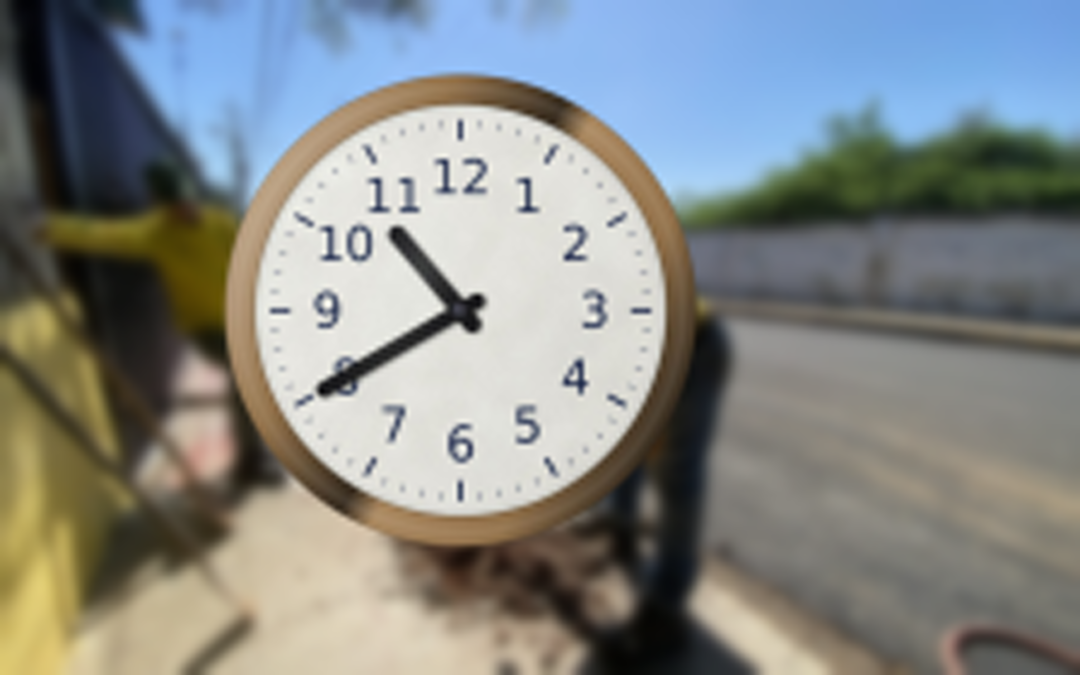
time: **10:40**
